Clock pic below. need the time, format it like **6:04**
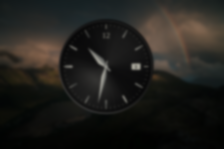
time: **10:32**
